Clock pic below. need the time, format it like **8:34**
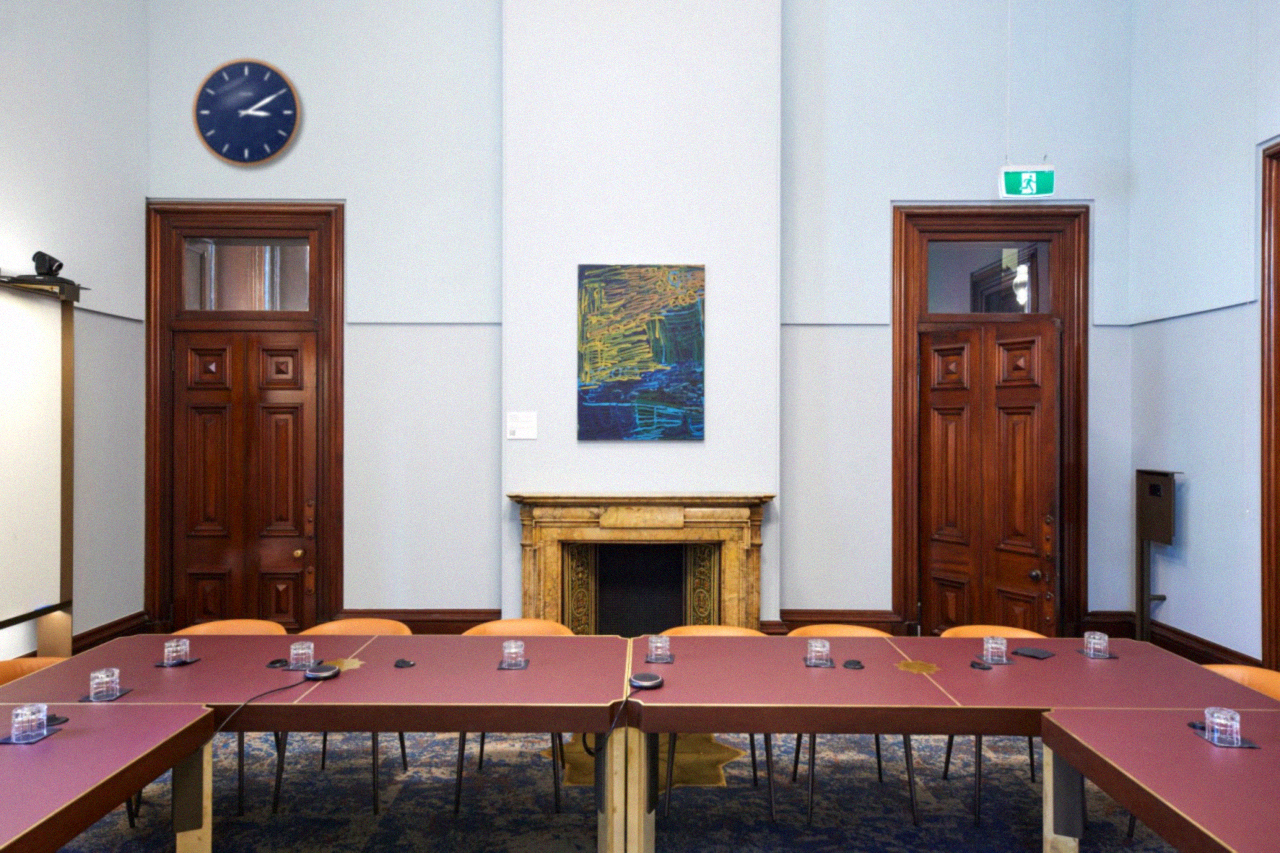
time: **3:10**
